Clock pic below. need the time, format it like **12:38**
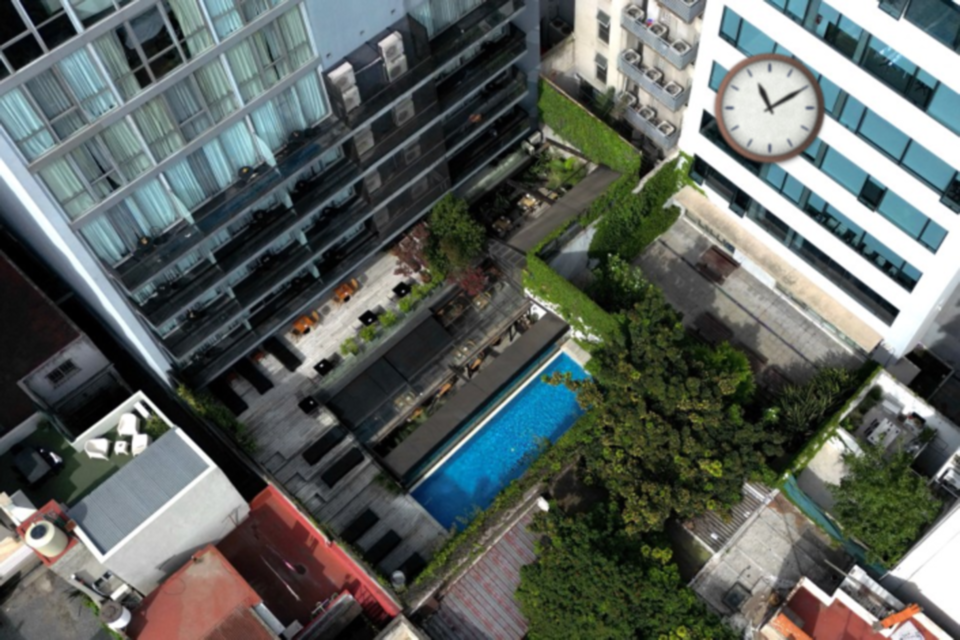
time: **11:10**
